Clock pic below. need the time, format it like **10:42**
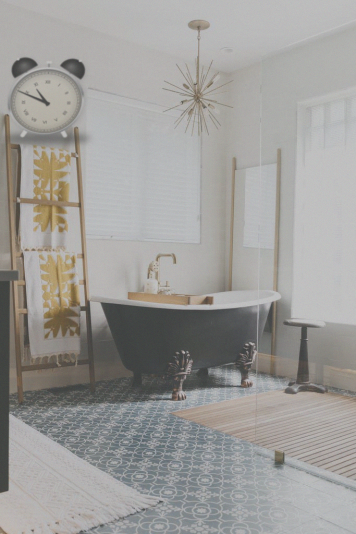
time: **10:49**
